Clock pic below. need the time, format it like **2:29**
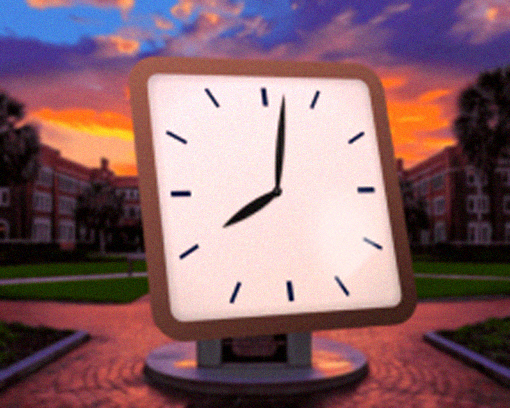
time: **8:02**
